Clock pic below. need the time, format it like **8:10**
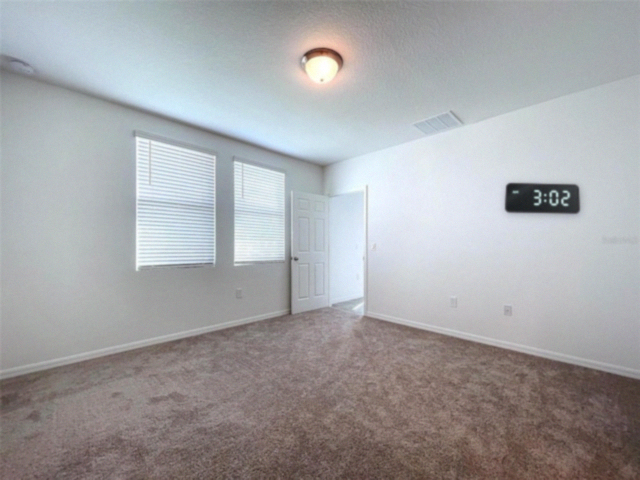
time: **3:02**
